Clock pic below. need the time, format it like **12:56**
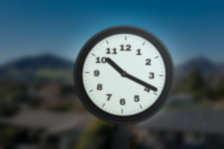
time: **10:19**
